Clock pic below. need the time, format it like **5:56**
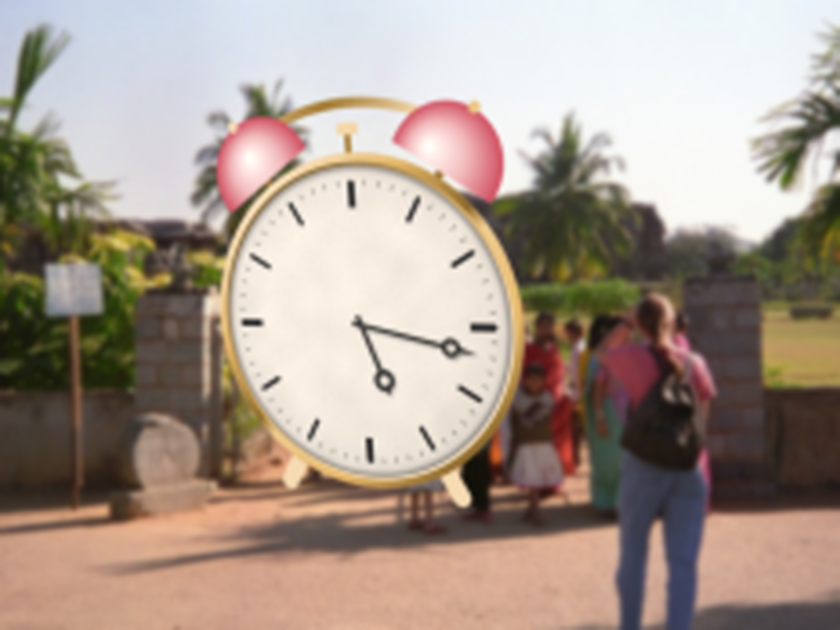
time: **5:17**
